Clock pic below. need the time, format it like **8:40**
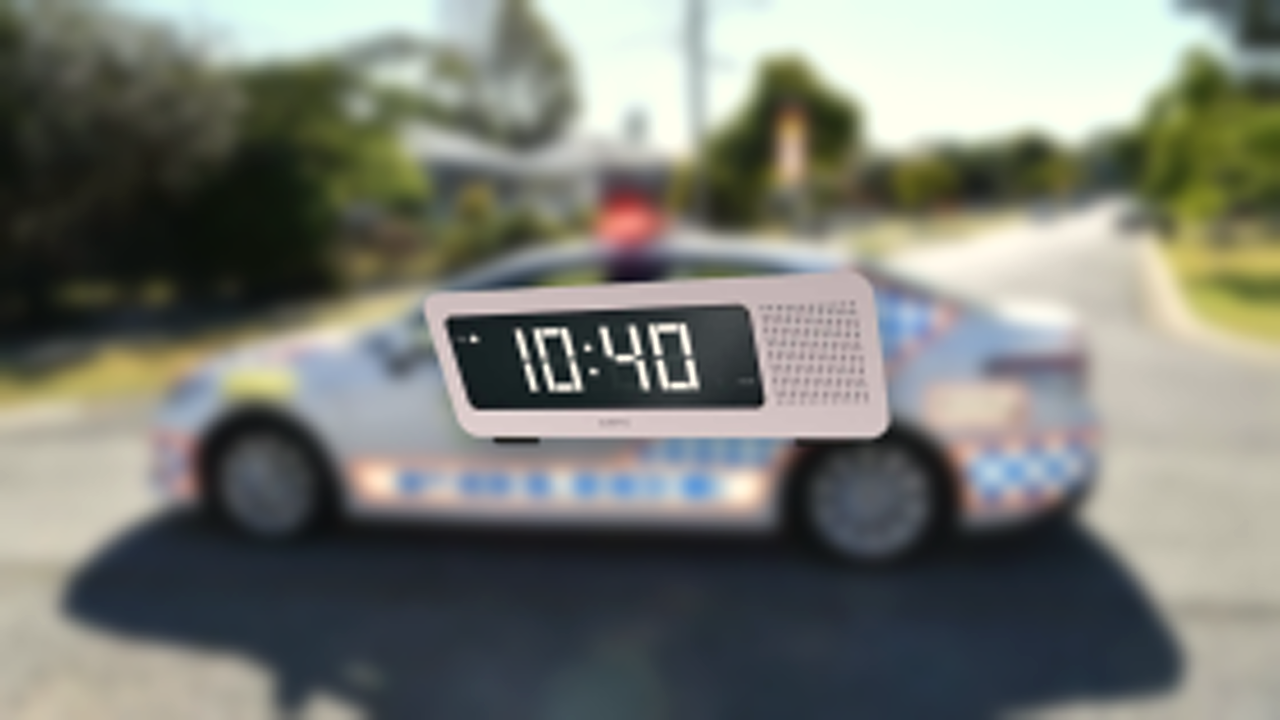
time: **10:40**
